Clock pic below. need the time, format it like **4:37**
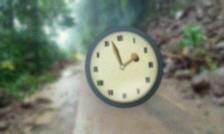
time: **1:57**
